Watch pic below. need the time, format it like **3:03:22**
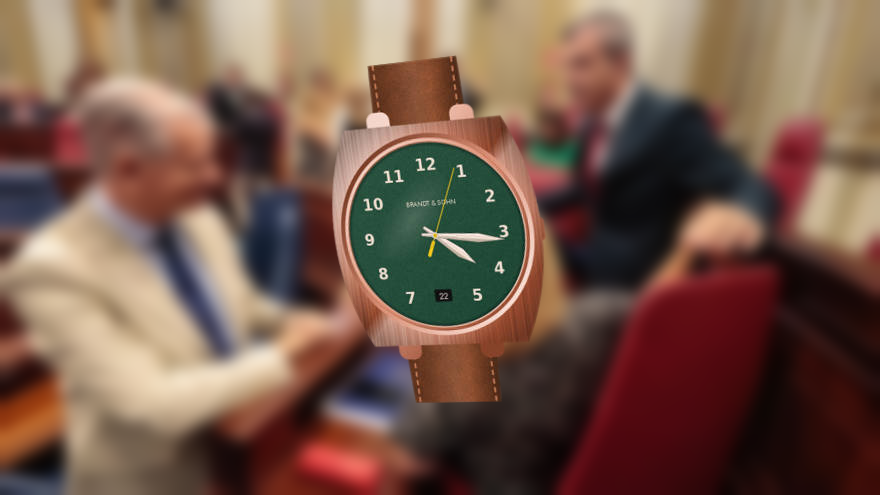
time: **4:16:04**
